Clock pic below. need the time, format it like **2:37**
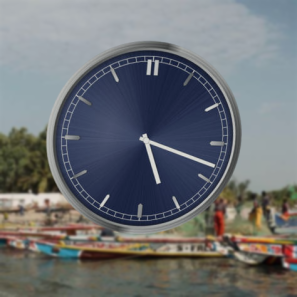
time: **5:18**
